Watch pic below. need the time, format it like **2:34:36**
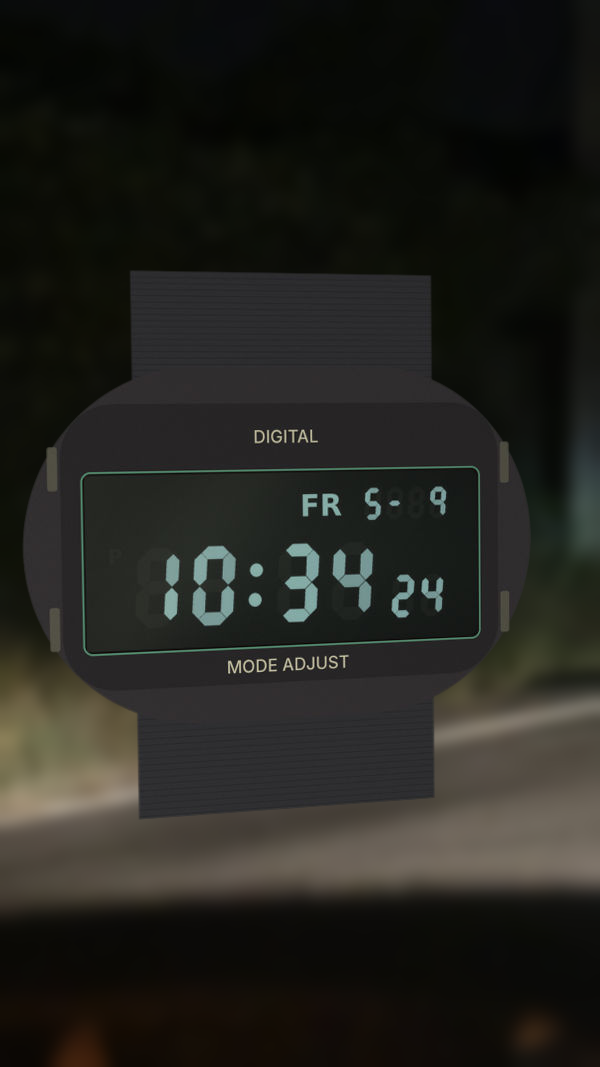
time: **10:34:24**
